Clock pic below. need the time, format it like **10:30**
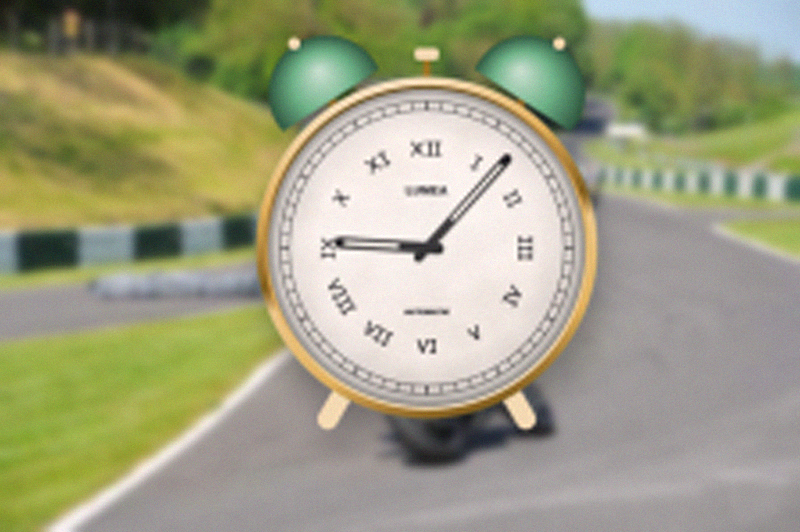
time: **9:07**
